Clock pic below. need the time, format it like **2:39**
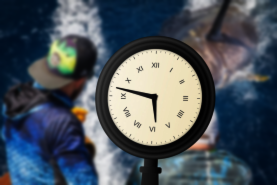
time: **5:47**
